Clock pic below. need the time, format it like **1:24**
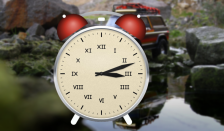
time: **3:12**
